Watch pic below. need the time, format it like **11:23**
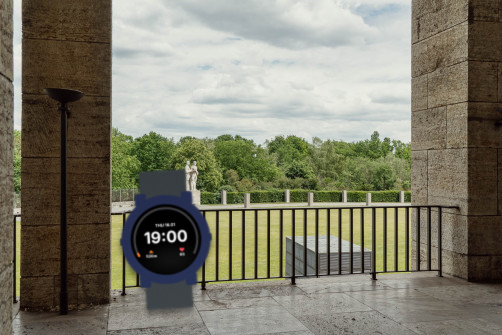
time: **19:00**
